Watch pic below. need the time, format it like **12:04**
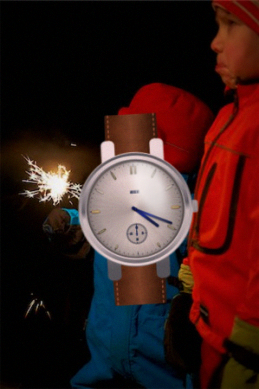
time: **4:19**
